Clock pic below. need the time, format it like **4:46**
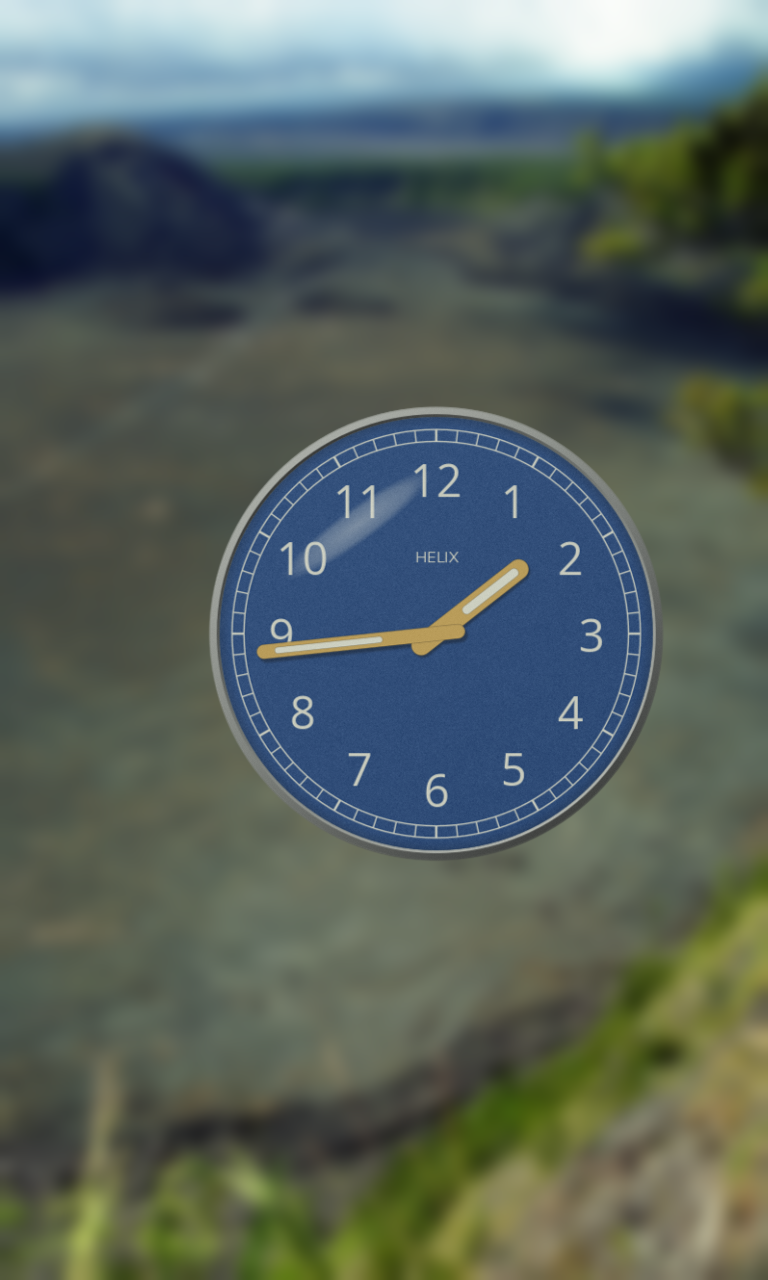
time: **1:44**
